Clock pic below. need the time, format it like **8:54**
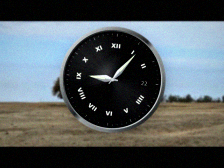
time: **9:06**
